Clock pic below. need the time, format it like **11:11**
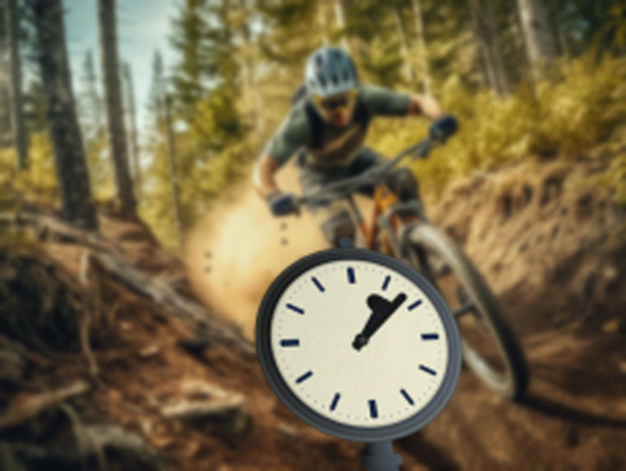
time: **1:08**
